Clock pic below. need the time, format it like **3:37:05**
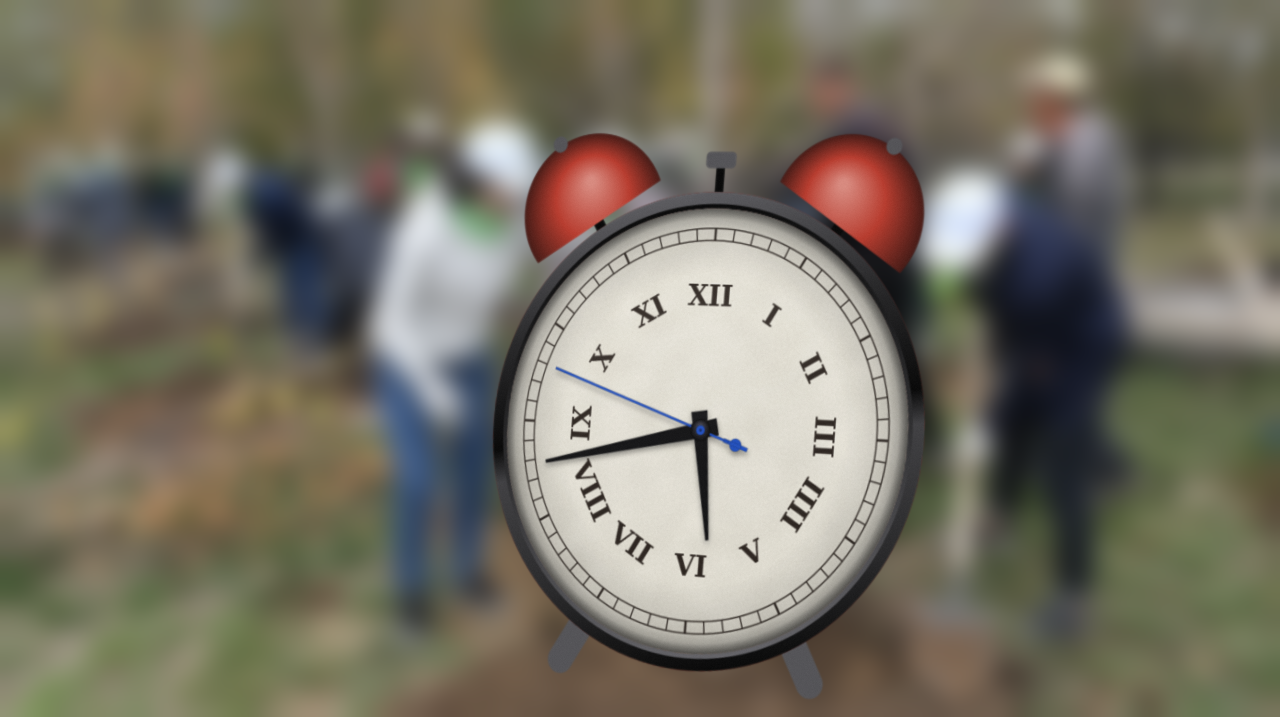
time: **5:42:48**
